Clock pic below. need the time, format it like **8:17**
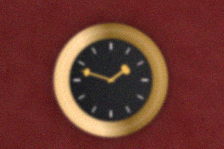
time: **1:48**
